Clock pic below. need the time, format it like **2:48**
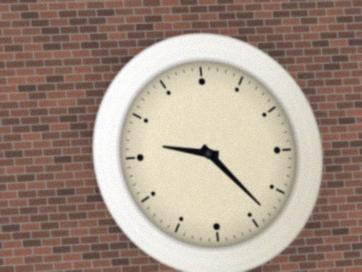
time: **9:23**
